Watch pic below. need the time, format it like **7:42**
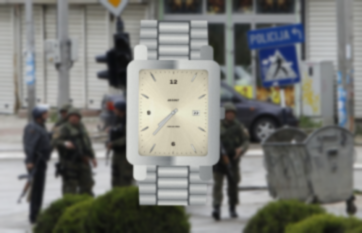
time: **7:37**
